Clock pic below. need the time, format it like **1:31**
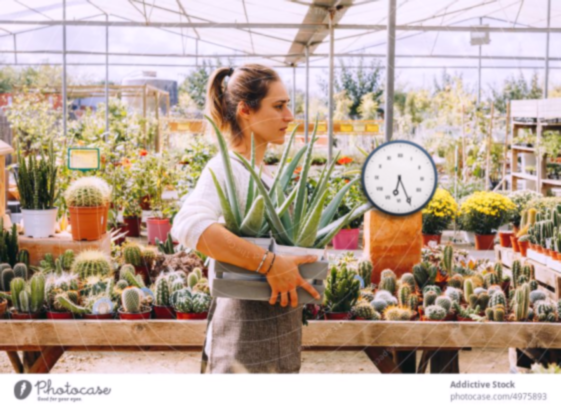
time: **6:26**
